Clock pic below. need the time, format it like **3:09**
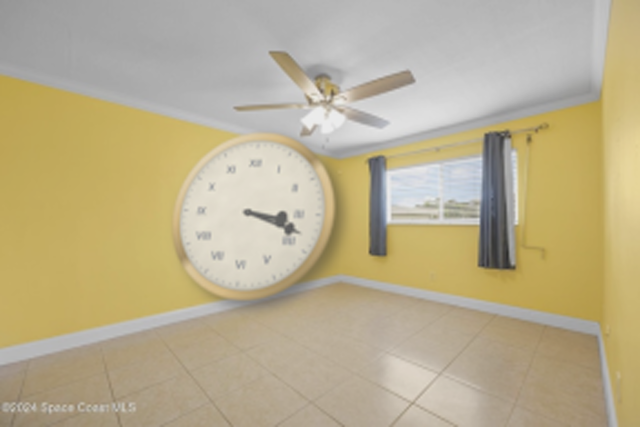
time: **3:18**
